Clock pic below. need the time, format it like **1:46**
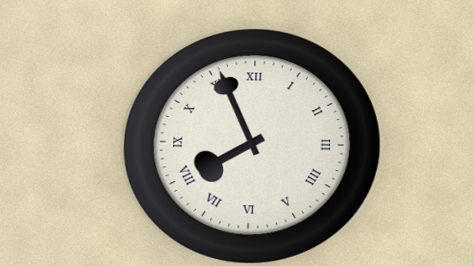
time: **7:56**
